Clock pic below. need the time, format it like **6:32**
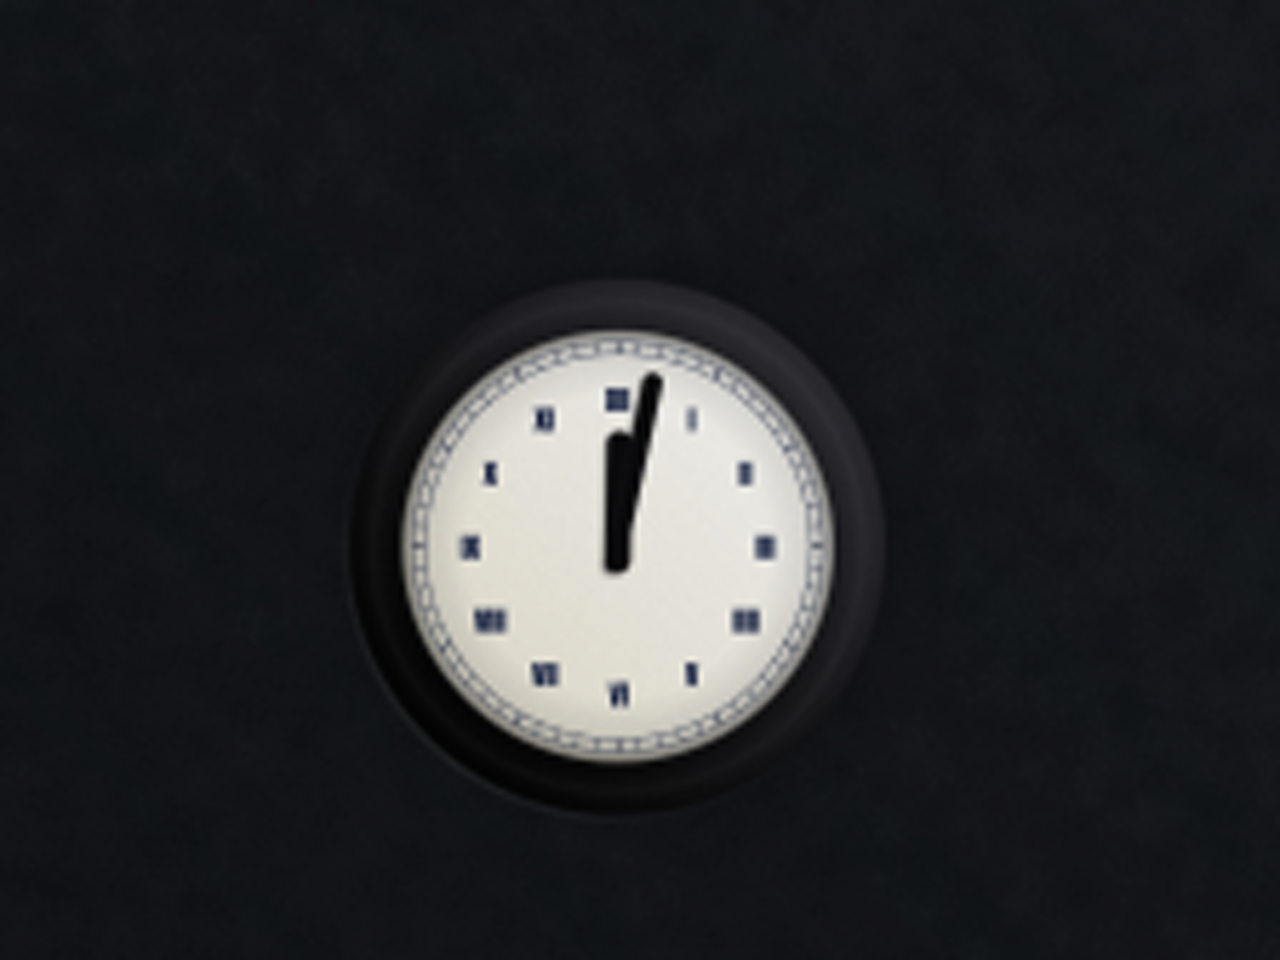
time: **12:02**
